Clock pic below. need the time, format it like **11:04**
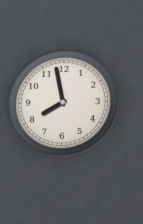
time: **7:58**
